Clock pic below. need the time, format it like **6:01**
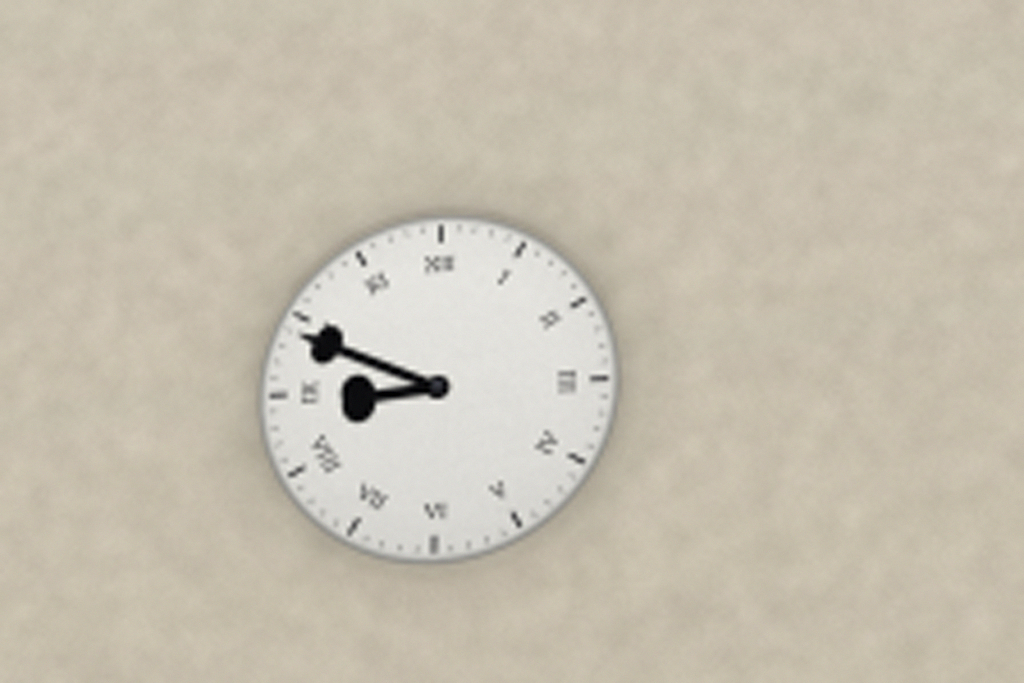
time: **8:49**
